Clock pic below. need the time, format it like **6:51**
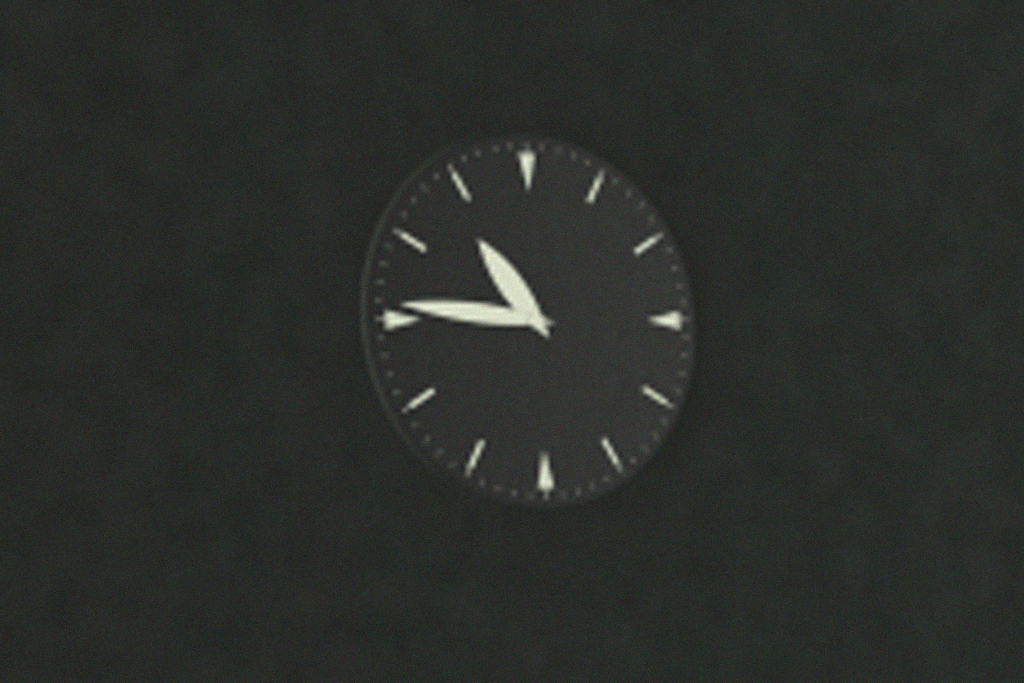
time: **10:46**
